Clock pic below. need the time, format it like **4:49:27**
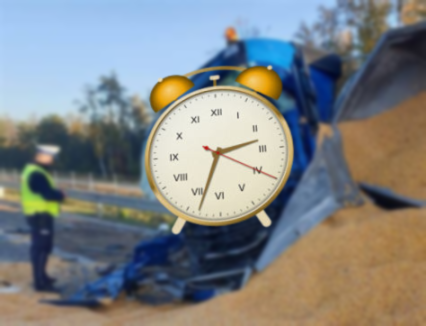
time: **2:33:20**
